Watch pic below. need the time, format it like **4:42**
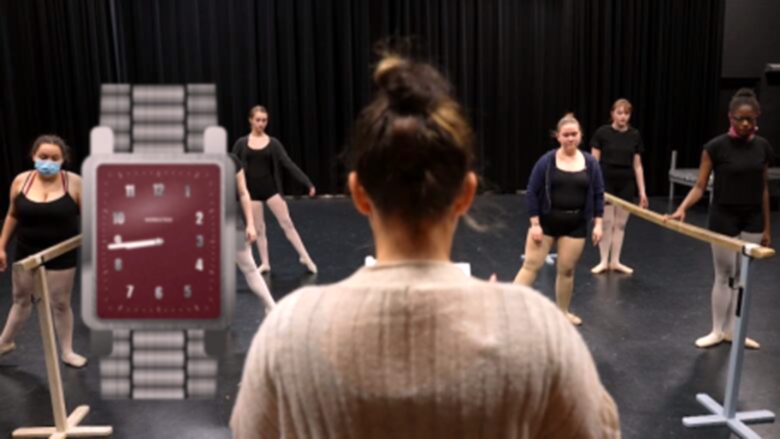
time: **8:44**
